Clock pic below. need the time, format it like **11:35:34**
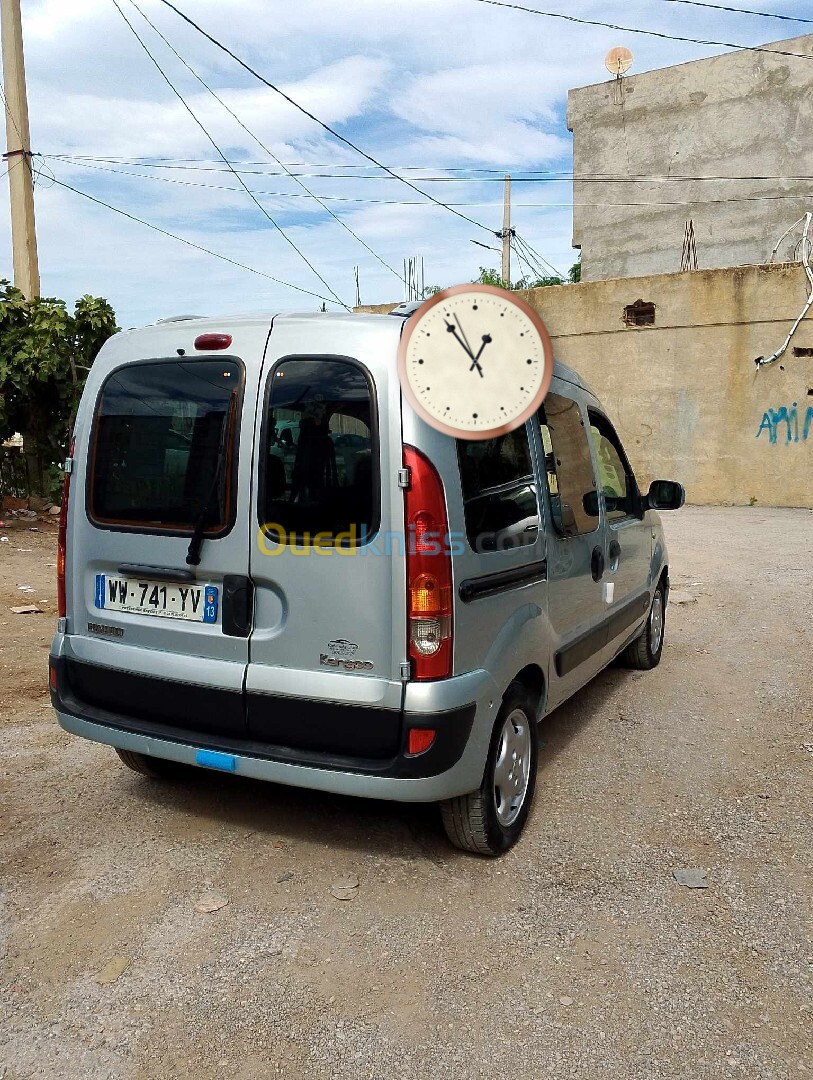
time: **12:53:56**
